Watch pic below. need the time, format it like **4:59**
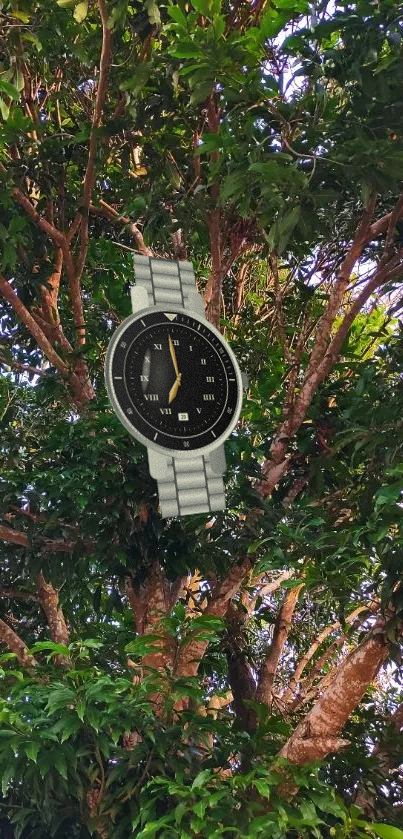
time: **6:59**
